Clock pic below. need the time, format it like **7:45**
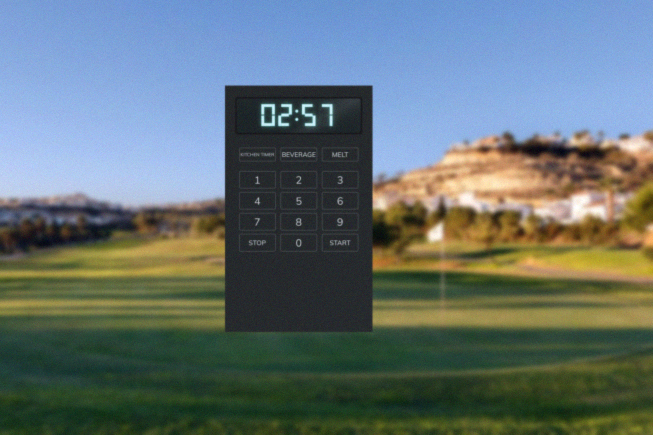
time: **2:57**
